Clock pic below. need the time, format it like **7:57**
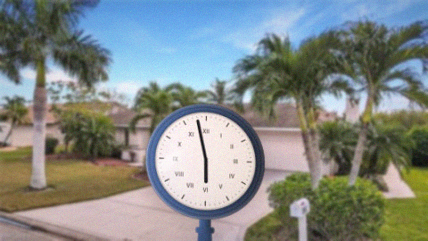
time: **5:58**
